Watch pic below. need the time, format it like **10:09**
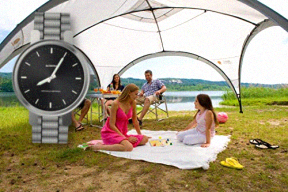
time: **8:05**
